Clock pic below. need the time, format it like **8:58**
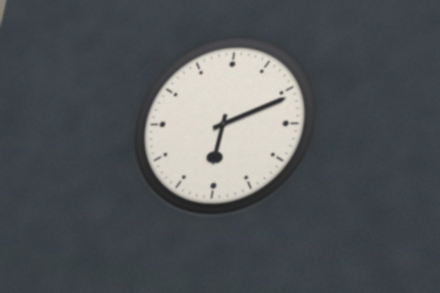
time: **6:11**
